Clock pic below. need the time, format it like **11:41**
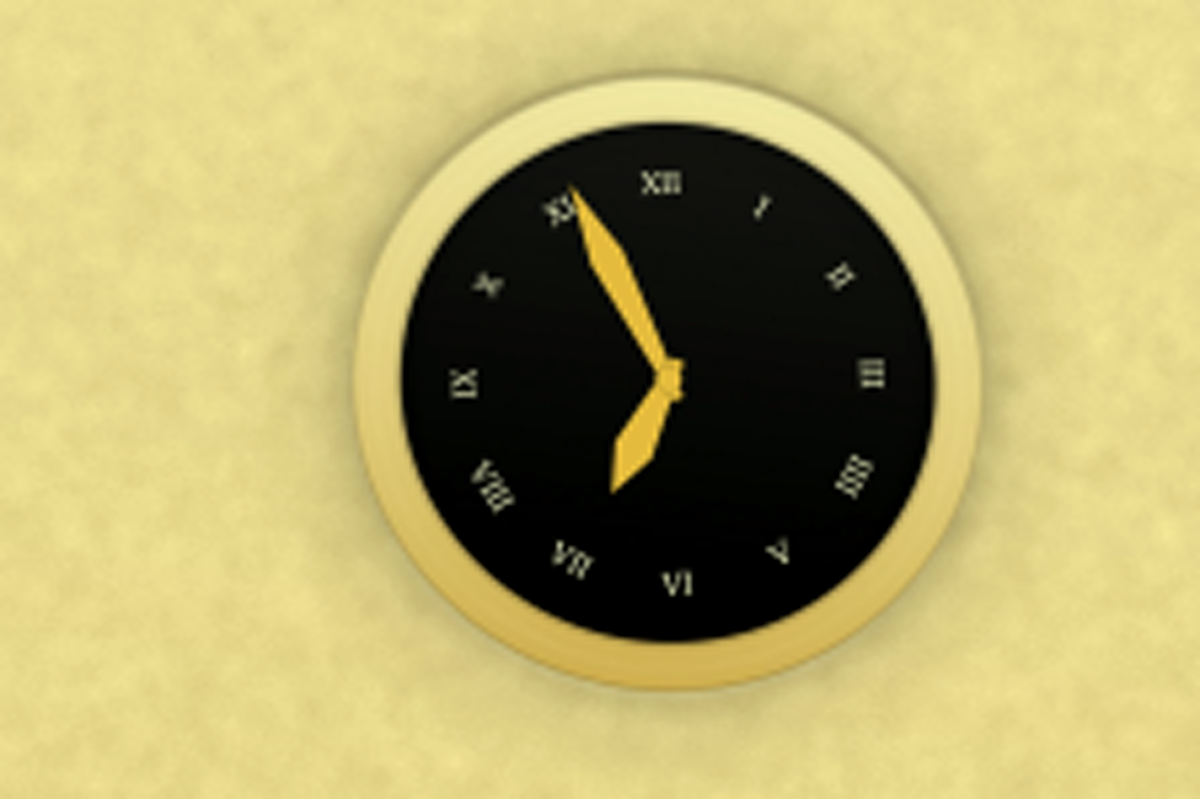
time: **6:56**
